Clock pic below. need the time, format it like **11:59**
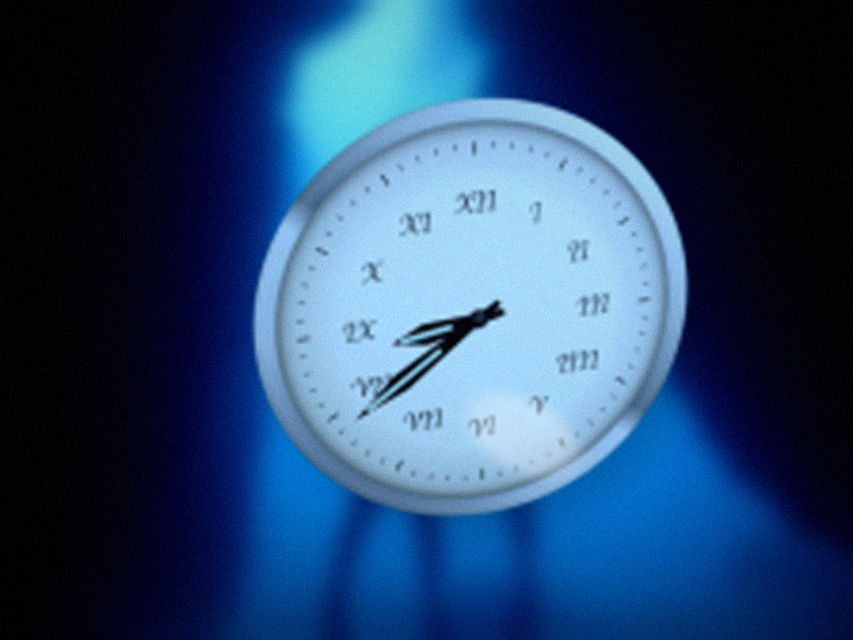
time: **8:39**
